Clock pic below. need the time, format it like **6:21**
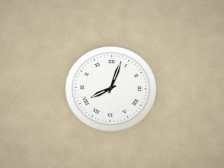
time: **8:03**
